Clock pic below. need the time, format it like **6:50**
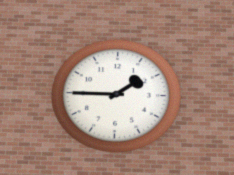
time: **1:45**
